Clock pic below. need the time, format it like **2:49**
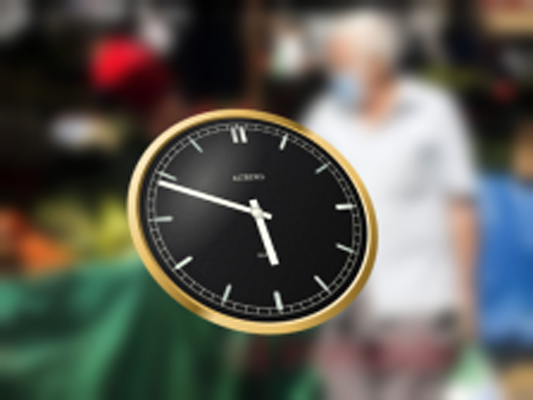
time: **5:49**
